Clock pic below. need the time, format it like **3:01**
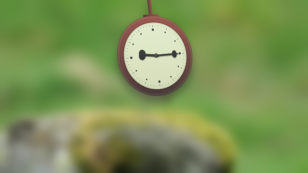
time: **9:15**
